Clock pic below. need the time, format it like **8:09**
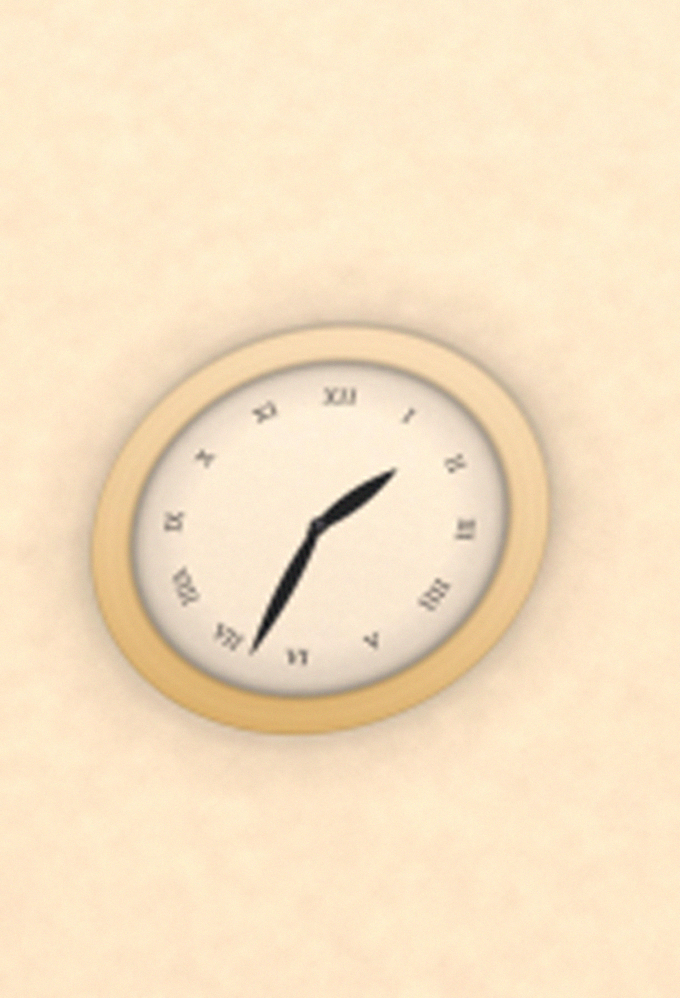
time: **1:33**
